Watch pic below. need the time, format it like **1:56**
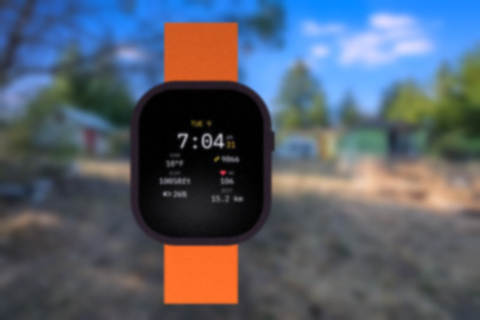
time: **7:04**
